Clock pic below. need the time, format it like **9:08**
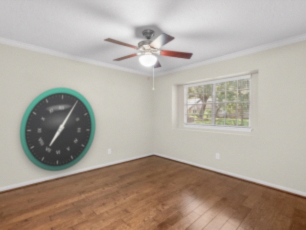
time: **7:05**
